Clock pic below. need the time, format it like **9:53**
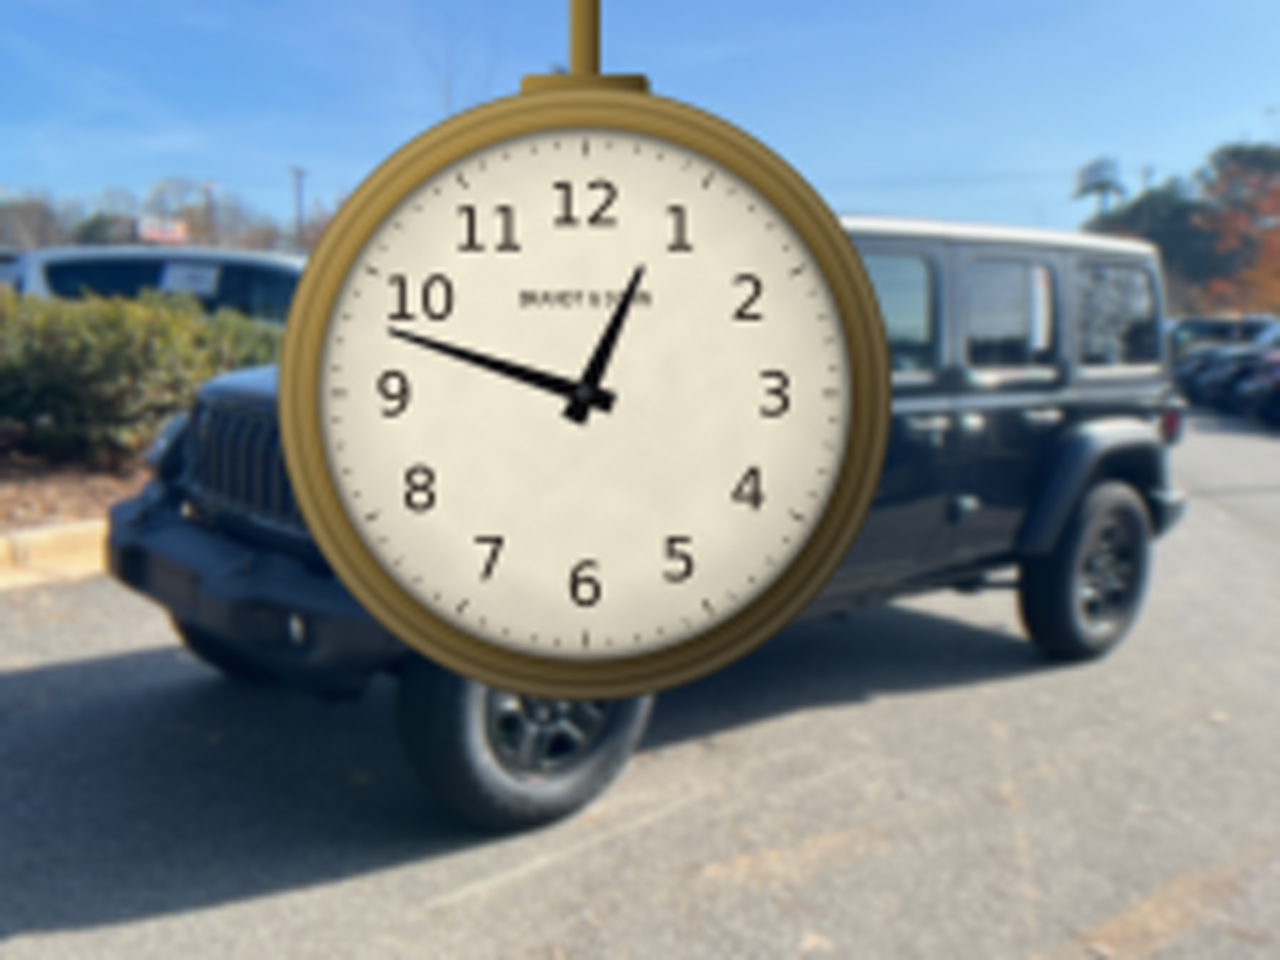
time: **12:48**
